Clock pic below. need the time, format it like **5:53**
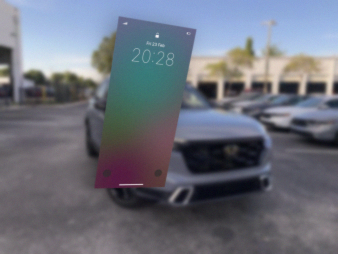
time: **20:28**
